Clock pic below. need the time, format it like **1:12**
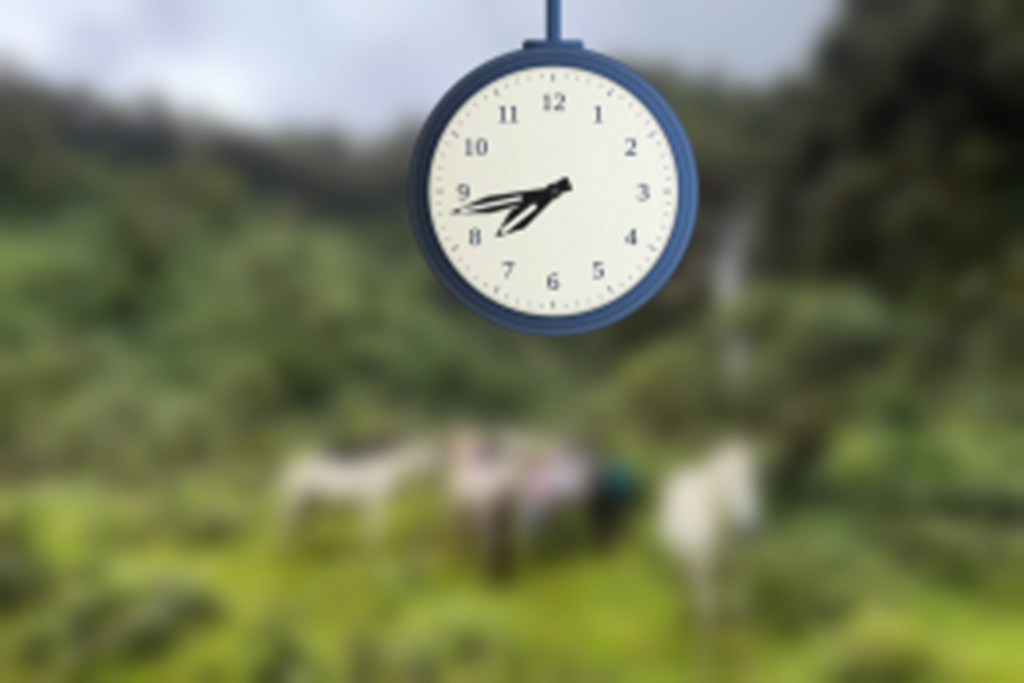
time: **7:43**
